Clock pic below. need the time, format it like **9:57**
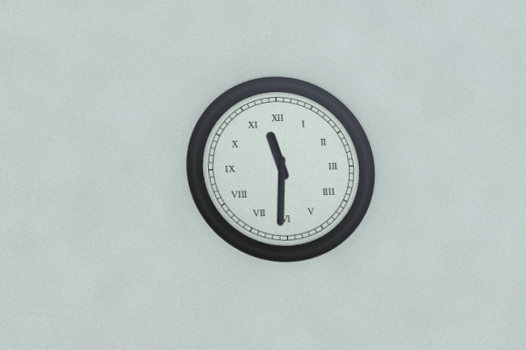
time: **11:31**
